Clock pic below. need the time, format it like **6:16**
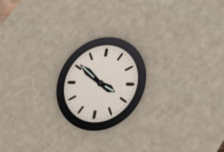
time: **3:51**
